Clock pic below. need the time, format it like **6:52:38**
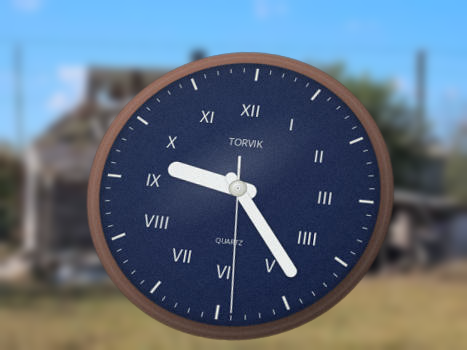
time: **9:23:29**
